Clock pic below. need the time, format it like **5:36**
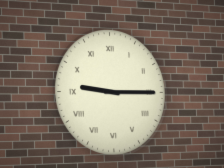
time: **9:15**
